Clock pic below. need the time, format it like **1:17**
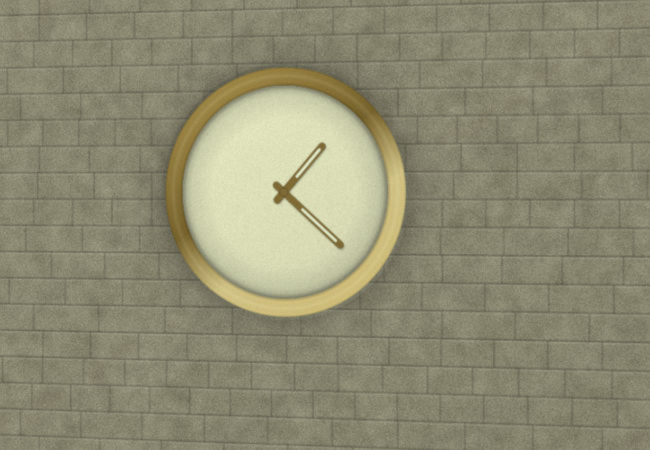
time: **1:22**
